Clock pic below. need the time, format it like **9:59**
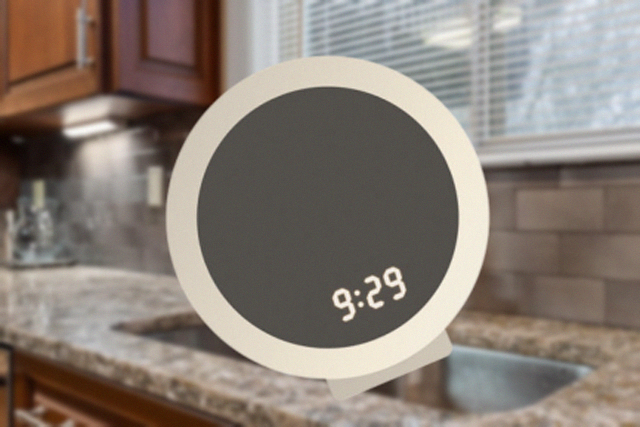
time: **9:29**
